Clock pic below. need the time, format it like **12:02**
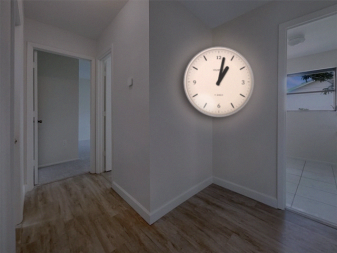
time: **1:02**
